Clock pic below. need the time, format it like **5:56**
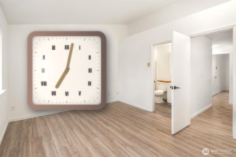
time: **7:02**
